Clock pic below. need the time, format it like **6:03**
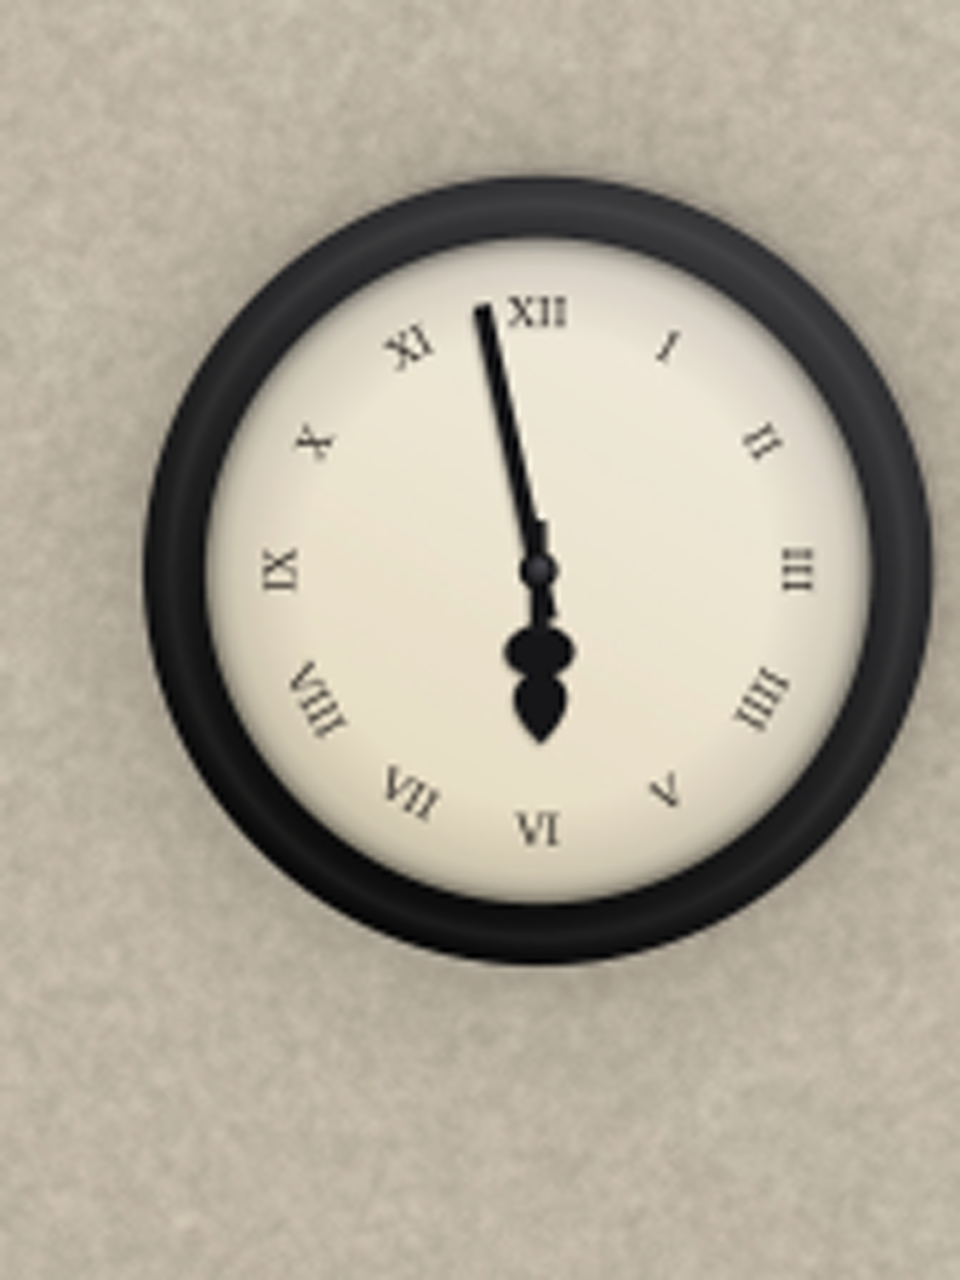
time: **5:58**
